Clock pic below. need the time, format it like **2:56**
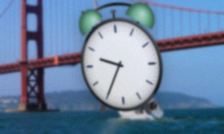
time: **9:35**
